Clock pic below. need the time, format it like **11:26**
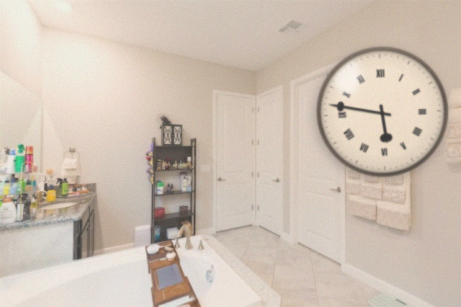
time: **5:47**
